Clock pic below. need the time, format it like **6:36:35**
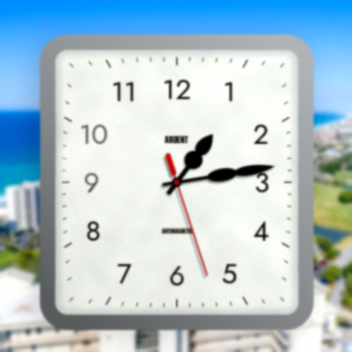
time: **1:13:27**
